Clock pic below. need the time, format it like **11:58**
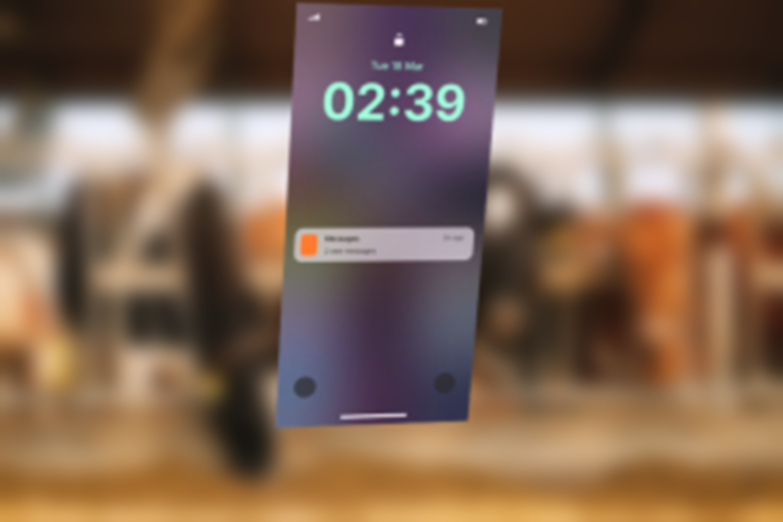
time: **2:39**
